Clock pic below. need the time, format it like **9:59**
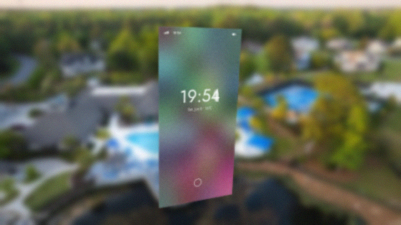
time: **19:54**
